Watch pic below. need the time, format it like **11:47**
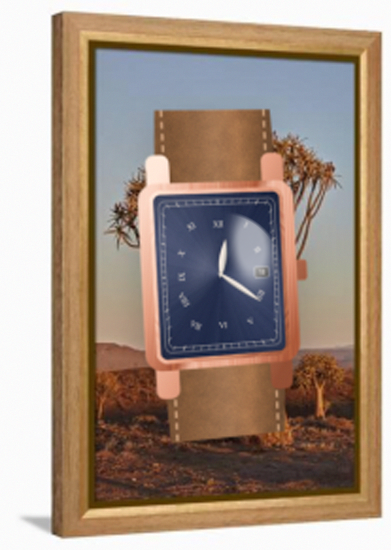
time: **12:21**
